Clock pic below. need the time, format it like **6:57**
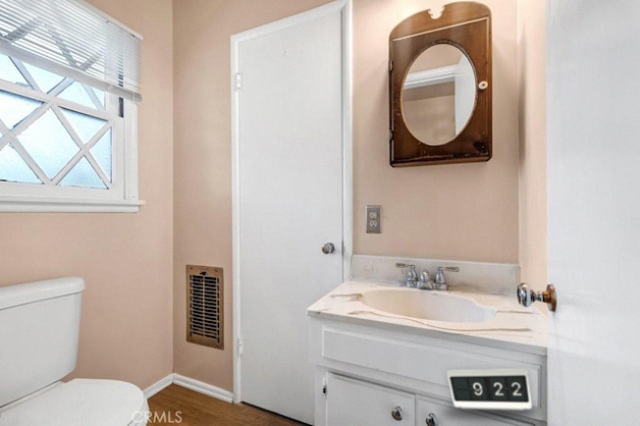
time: **9:22**
